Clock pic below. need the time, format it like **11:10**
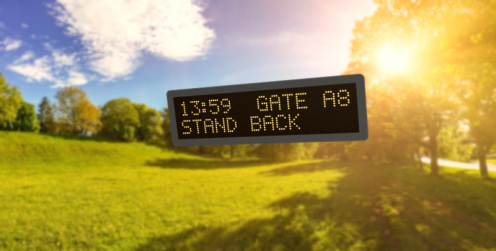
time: **13:59**
